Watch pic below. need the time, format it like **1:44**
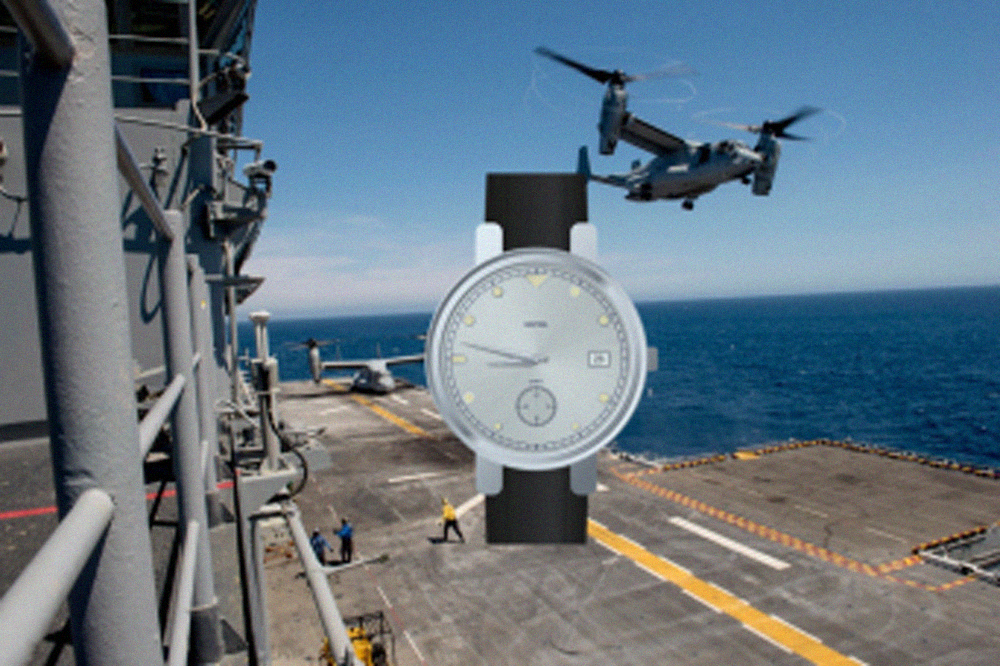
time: **8:47**
